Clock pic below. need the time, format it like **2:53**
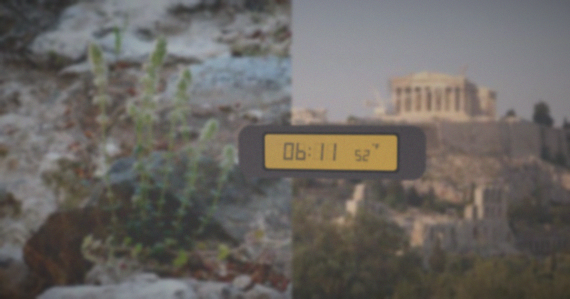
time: **6:11**
